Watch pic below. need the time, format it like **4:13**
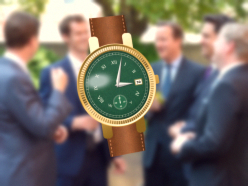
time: **3:03**
